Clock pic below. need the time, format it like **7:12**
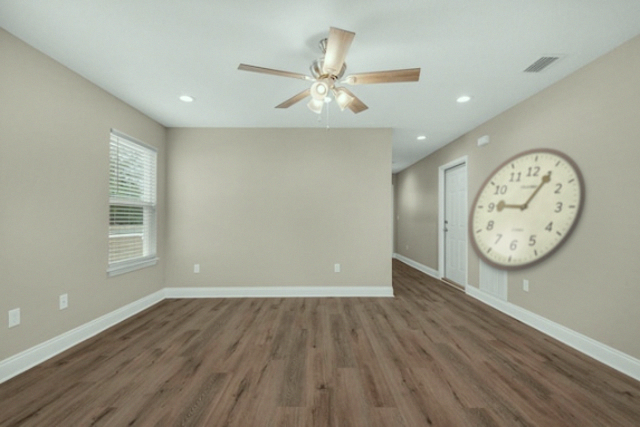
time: **9:05**
